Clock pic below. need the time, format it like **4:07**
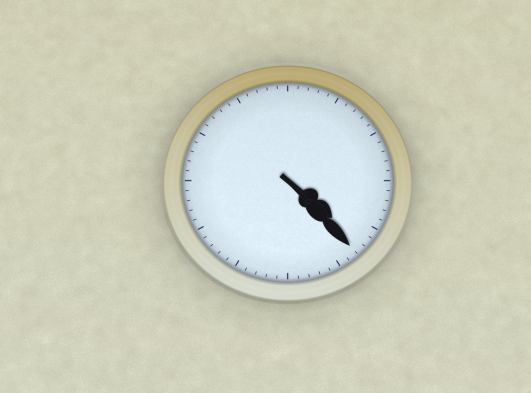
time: **4:23**
